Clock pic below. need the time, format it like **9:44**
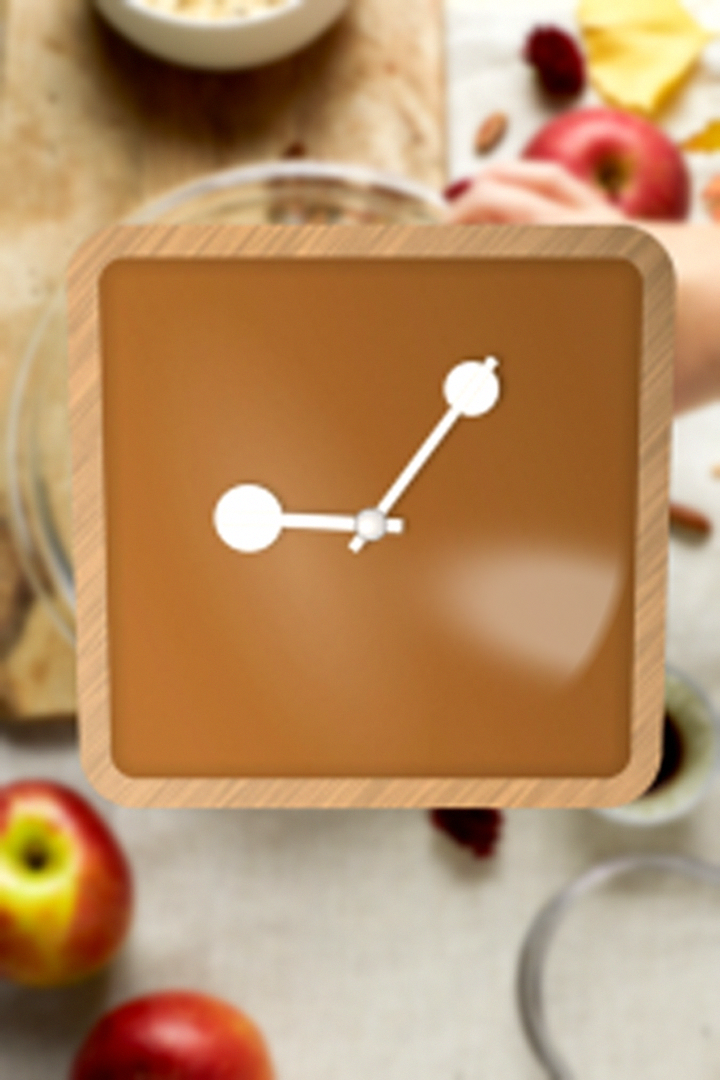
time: **9:06**
